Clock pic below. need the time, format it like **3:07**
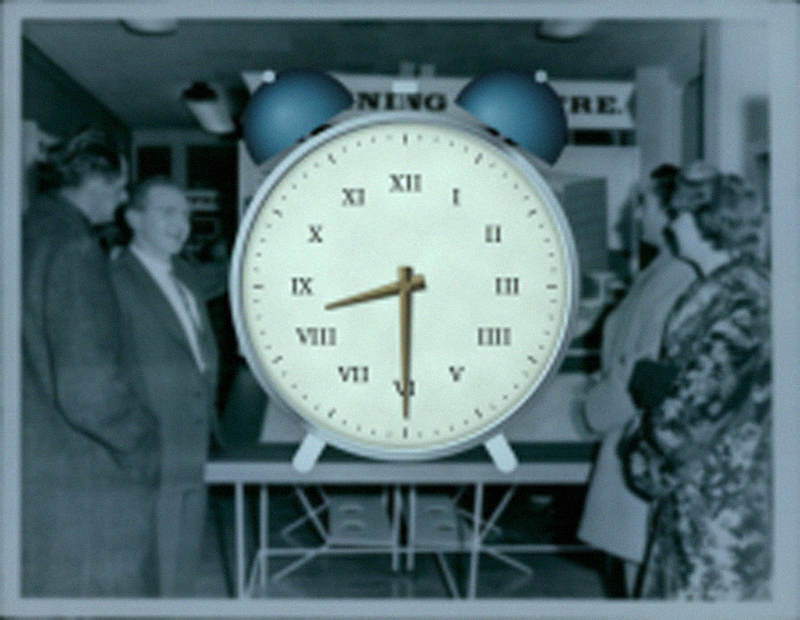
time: **8:30**
